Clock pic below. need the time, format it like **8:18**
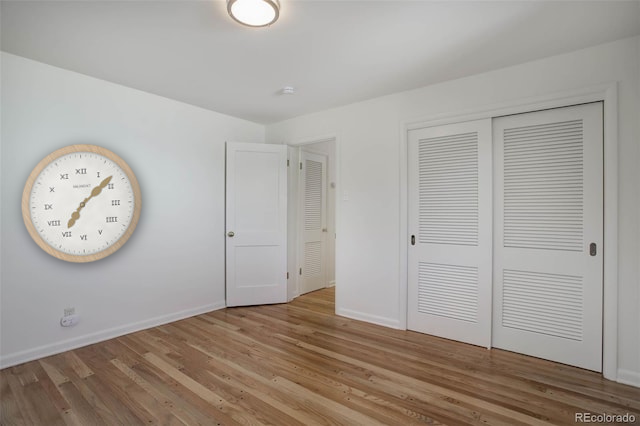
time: **7:08**
